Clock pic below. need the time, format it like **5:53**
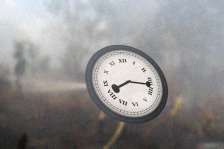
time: **8:17**
